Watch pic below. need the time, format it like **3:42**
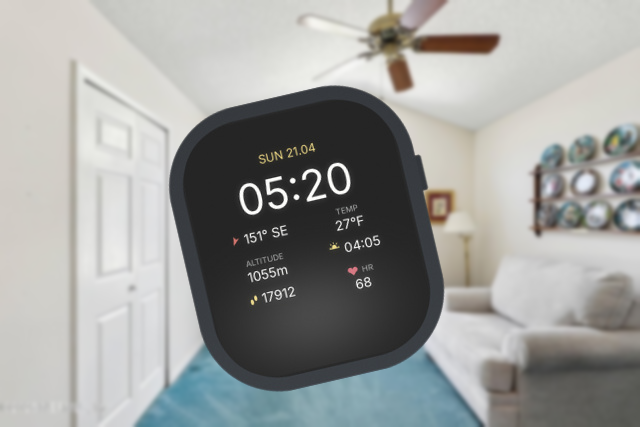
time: **5:20**
